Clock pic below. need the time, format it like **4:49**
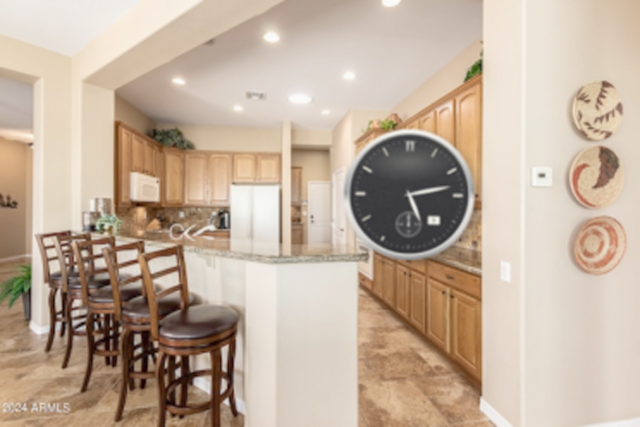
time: **5:13**
